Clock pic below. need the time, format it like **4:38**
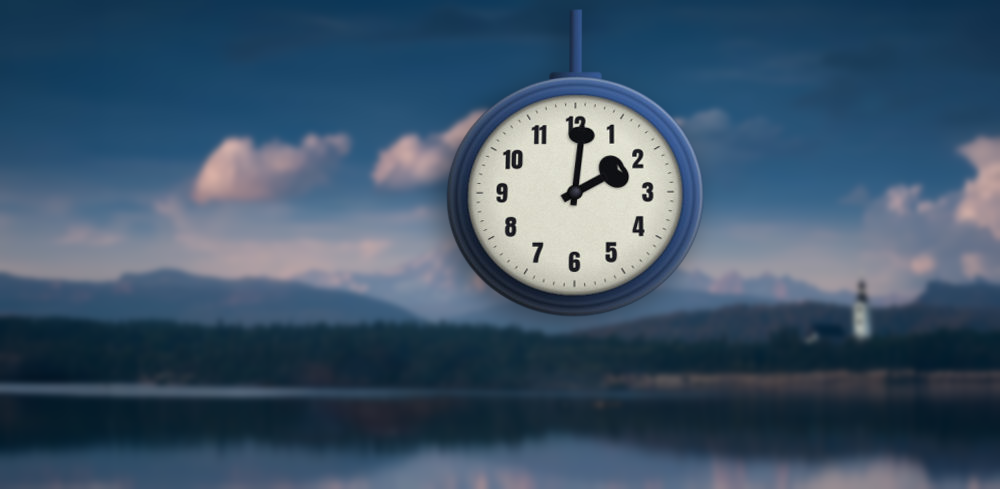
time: **2:01**
